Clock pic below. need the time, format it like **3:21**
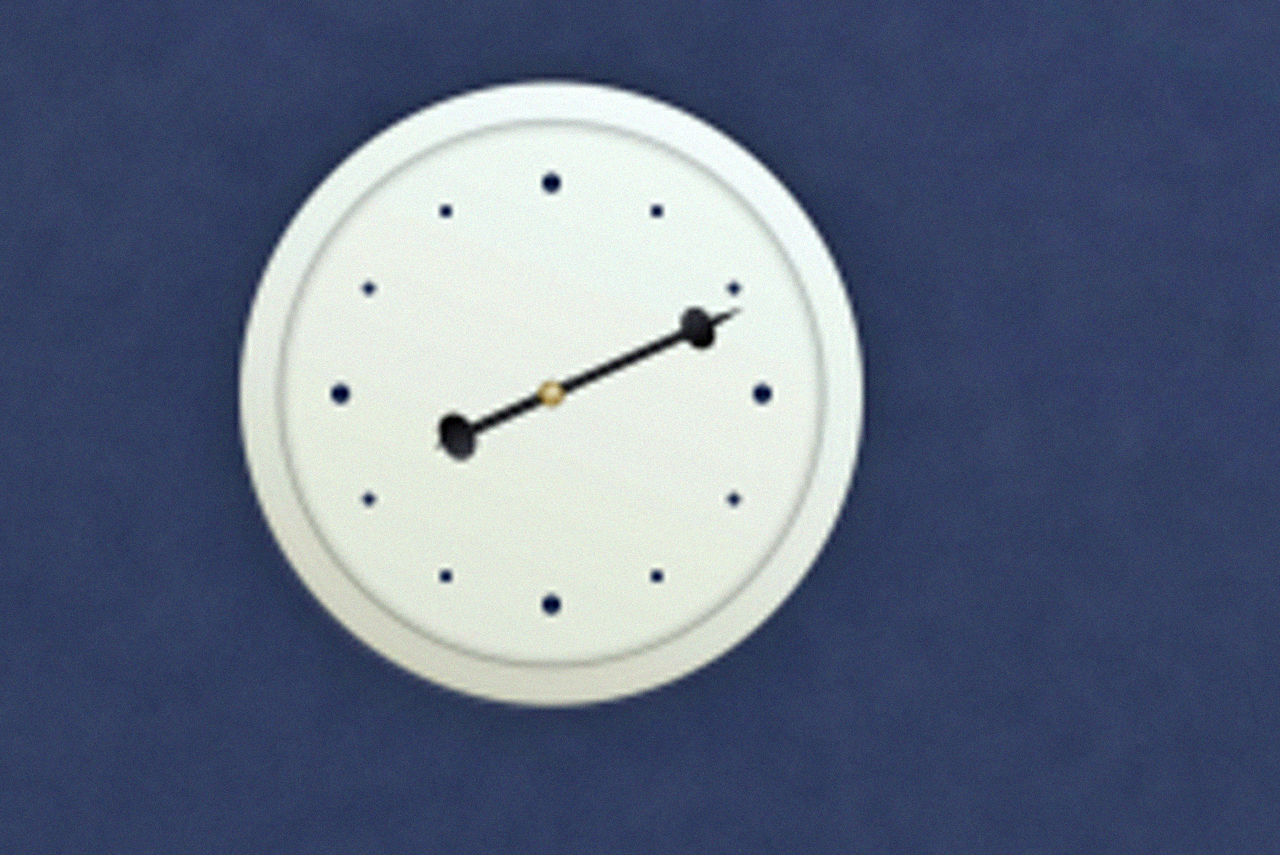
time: **8:11**
